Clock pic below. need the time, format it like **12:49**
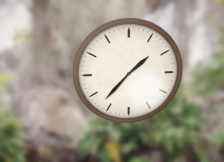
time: **1:37**
